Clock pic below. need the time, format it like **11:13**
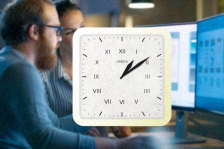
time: **1:09**
